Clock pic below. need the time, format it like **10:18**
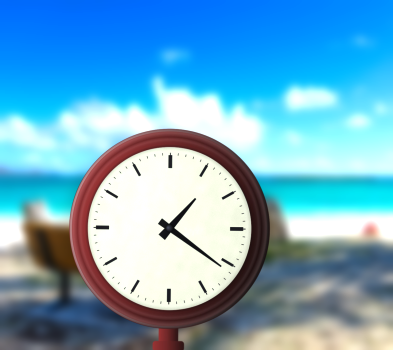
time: **1:21**
